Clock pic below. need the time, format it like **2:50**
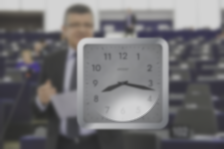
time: **8:17**
